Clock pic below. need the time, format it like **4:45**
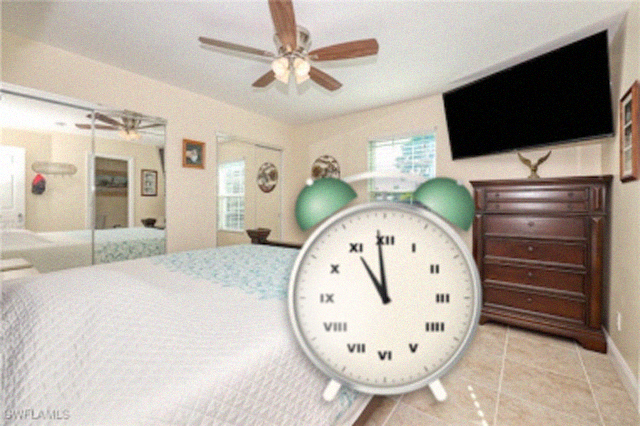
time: **10:59**
